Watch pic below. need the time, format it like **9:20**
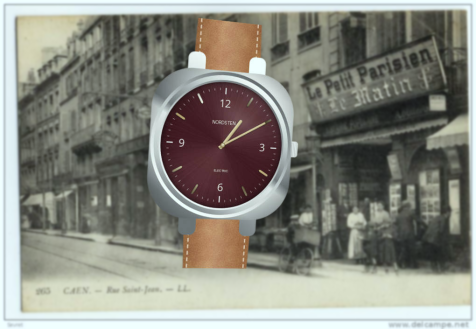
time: **1:10**
